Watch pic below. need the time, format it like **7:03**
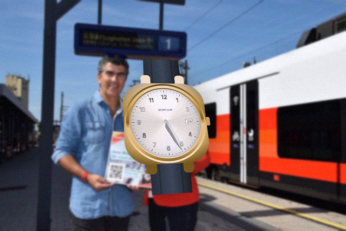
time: **5:26**
